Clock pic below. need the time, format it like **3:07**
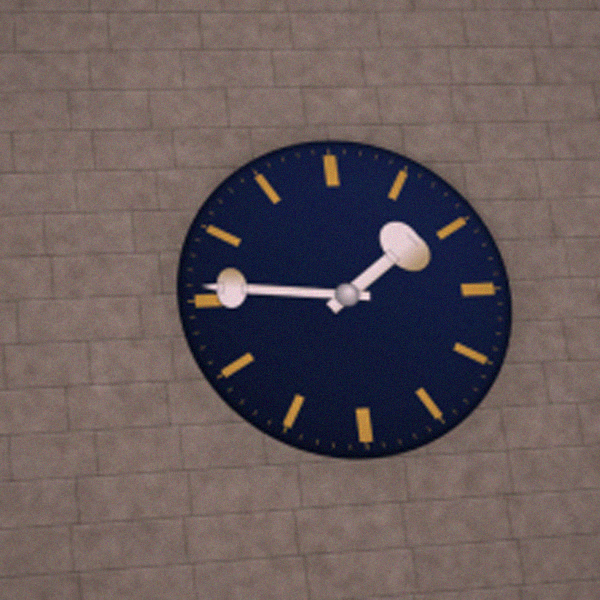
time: **1:46**
